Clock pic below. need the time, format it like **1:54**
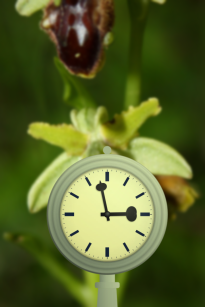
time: **2:58**
